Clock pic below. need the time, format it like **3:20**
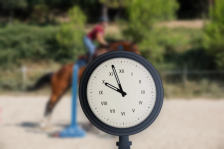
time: **9:57**
